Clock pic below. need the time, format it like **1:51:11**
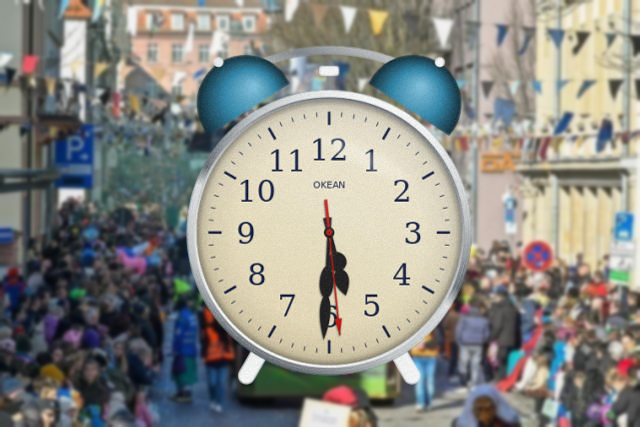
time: **5:30:29**
